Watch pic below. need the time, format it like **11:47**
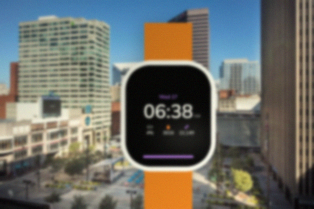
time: **6:38**
